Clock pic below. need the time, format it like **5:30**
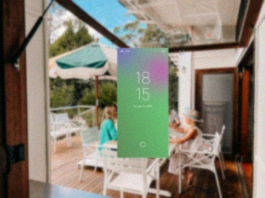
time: **18:15**
